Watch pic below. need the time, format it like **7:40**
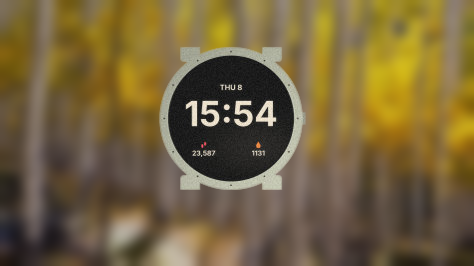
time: **15:54**
